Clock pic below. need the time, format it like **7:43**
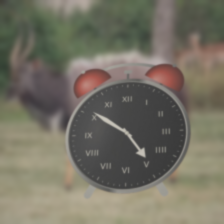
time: **4:51**
